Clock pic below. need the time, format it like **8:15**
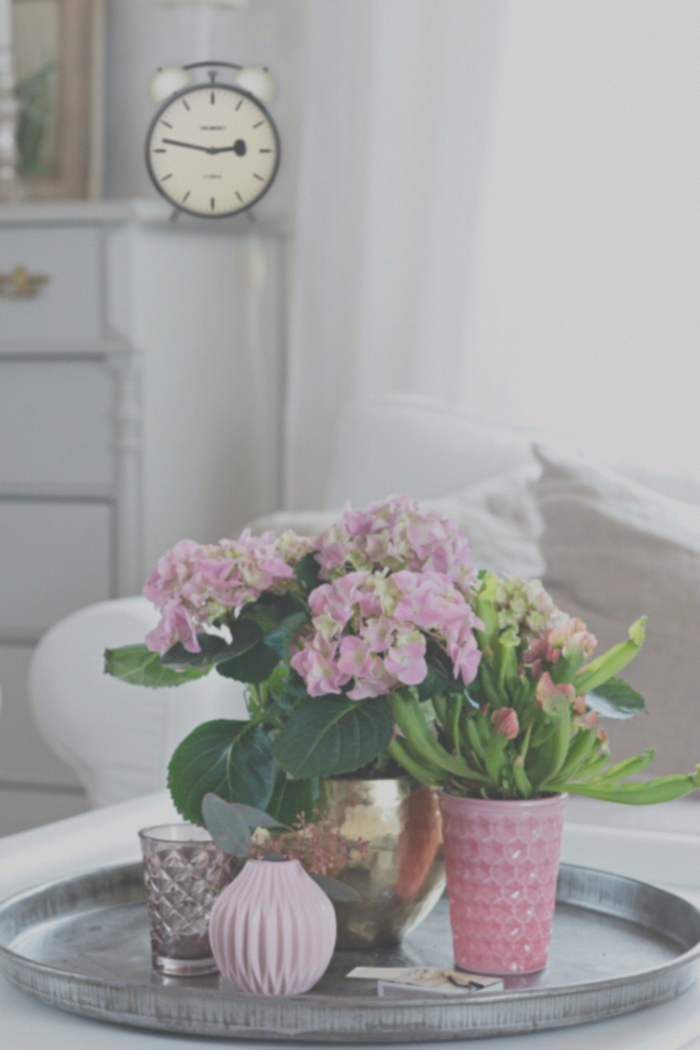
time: **2:47**
